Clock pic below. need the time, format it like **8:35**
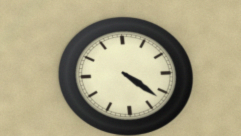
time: **4:22**
